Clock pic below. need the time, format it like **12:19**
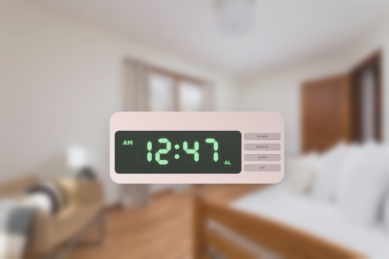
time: **12:47**
